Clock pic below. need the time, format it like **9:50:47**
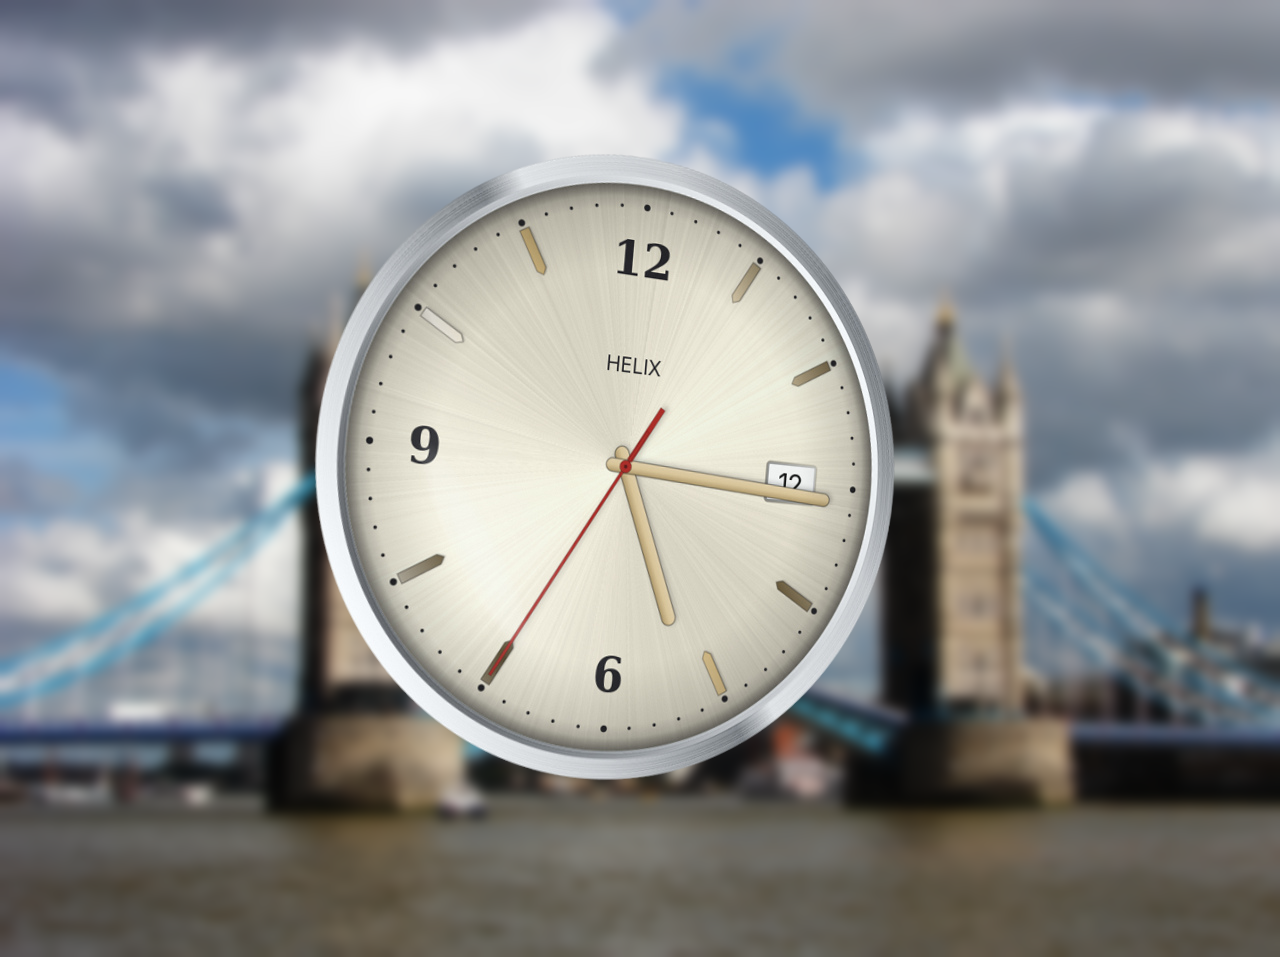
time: **5:15:35**
